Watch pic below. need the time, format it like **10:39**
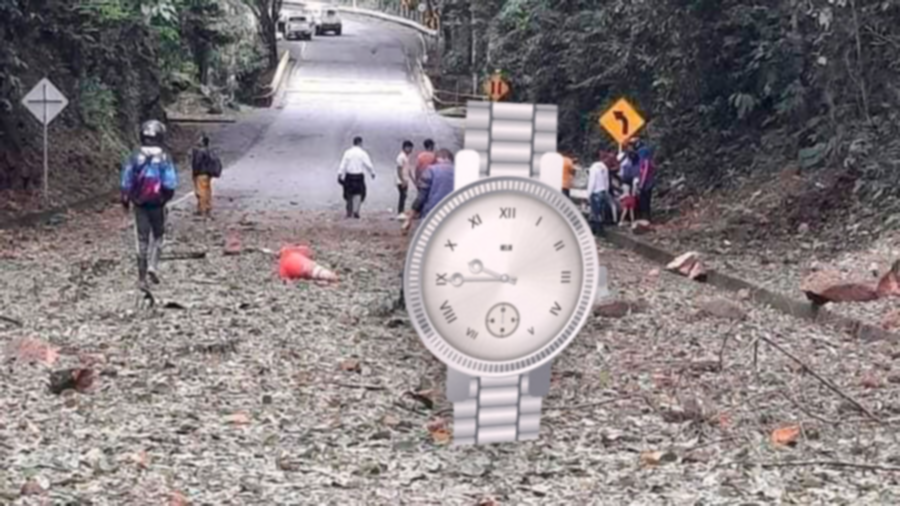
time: **9:45**
